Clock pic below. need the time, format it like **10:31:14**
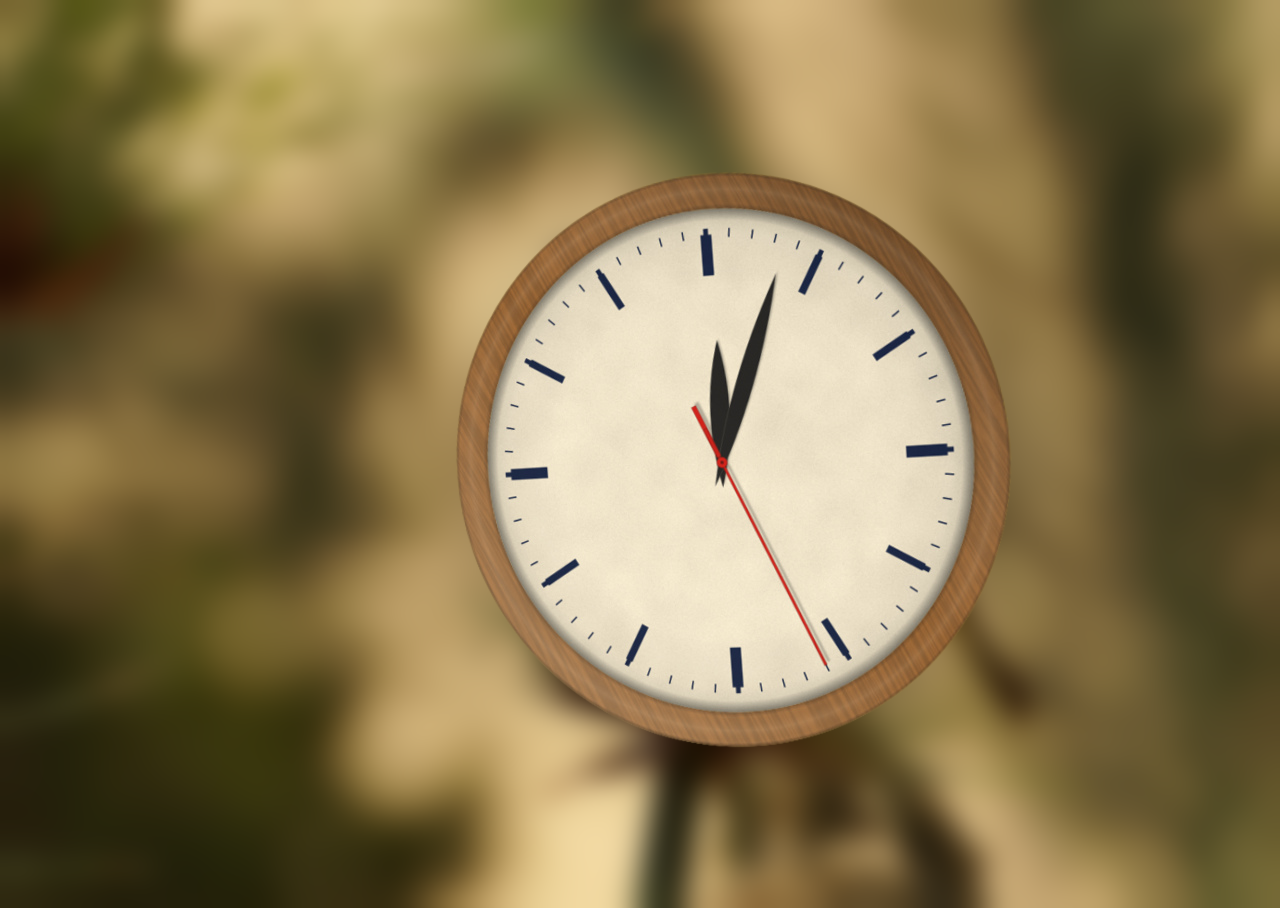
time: **12:03:26**
